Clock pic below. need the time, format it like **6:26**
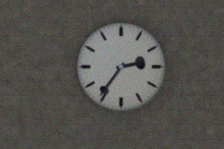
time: **2:36**
